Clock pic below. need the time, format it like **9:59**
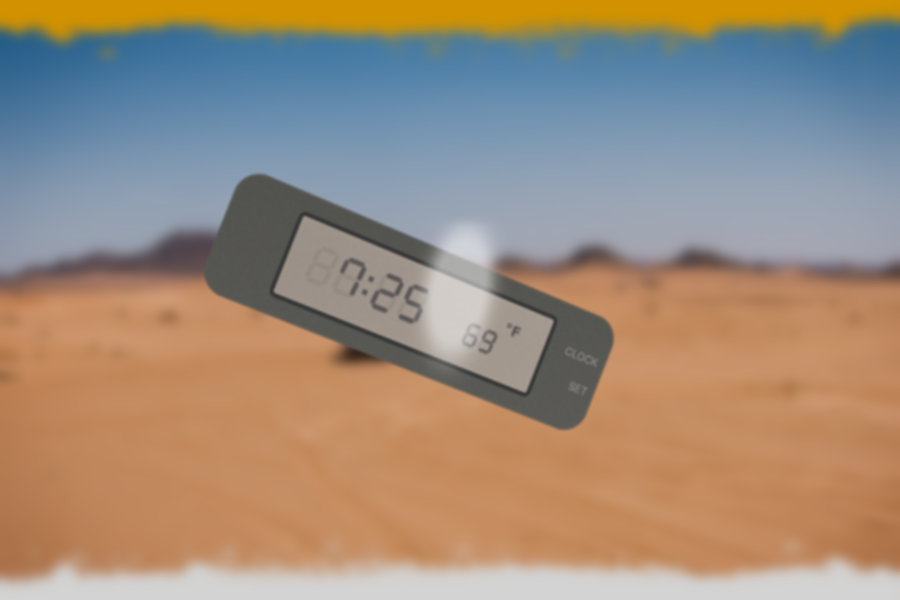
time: **7:25**
